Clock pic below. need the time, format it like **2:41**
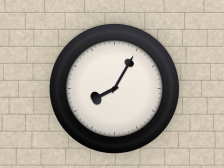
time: **8:05**
